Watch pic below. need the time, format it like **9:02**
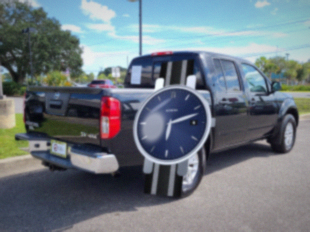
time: **6:12**
